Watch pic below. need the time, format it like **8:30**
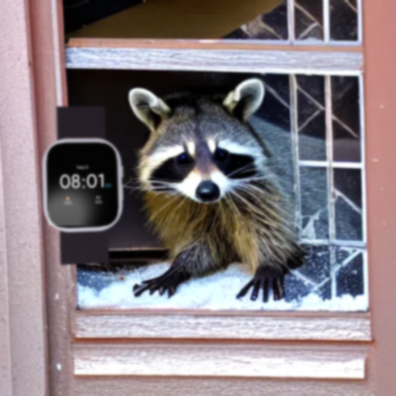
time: **8:01**
